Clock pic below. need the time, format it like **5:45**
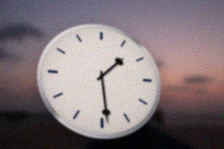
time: **1:29**
